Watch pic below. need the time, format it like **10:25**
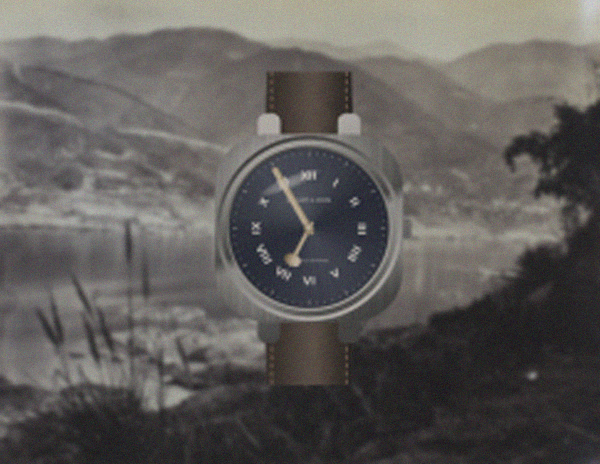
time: **6:55**
